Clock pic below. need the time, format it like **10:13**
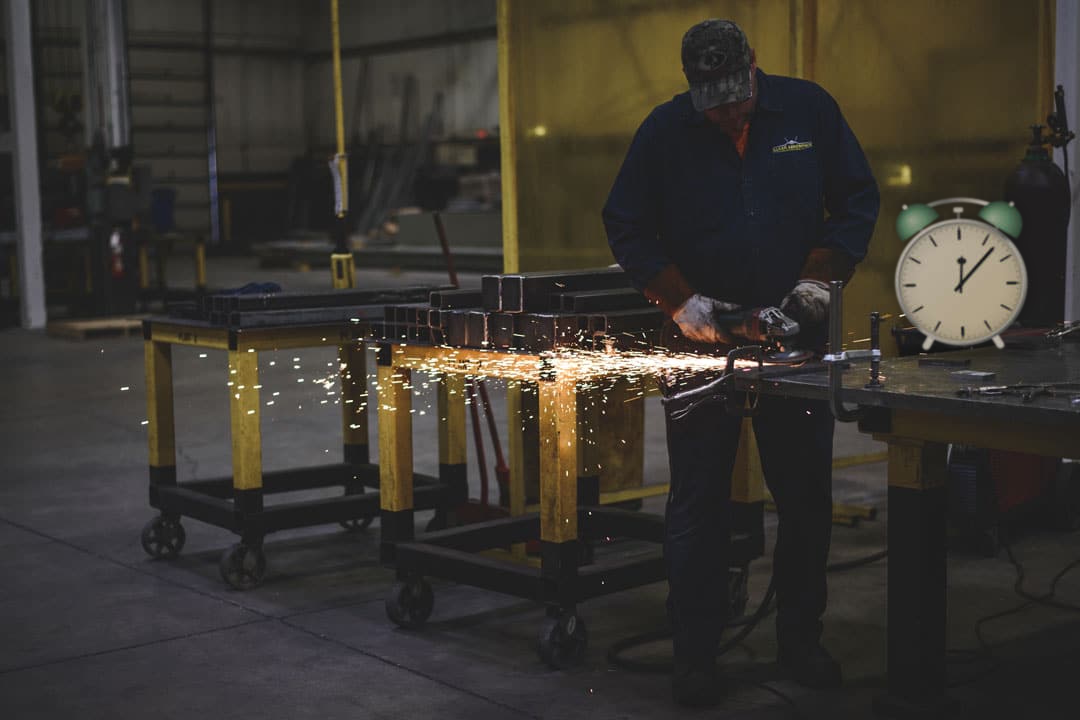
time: **12:07**
